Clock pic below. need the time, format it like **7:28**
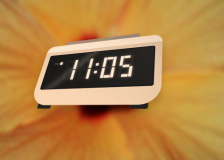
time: **11:05**
